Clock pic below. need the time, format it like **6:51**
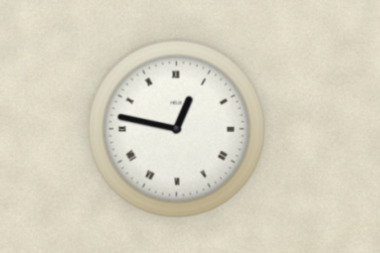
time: **12:47**
